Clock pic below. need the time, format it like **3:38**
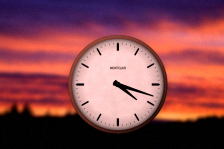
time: **4:18**
